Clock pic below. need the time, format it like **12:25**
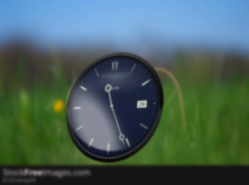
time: **11:26**
